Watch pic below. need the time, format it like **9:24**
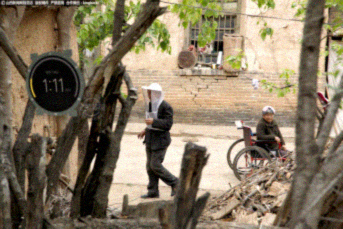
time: **1:11**
